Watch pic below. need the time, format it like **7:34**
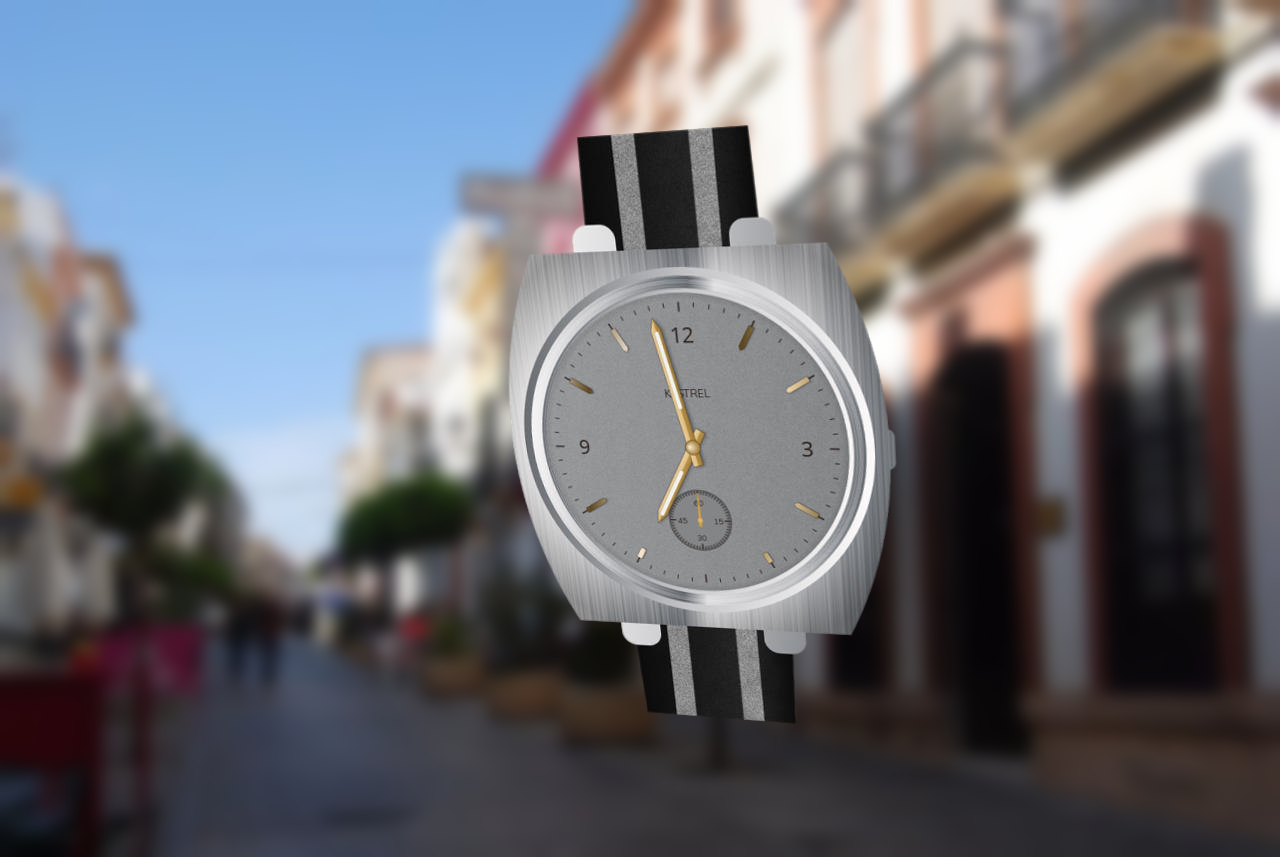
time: **6:58**
